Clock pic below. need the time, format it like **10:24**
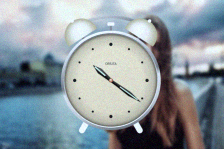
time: **10:21**
